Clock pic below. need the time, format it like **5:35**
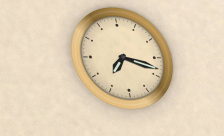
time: **7:18**
